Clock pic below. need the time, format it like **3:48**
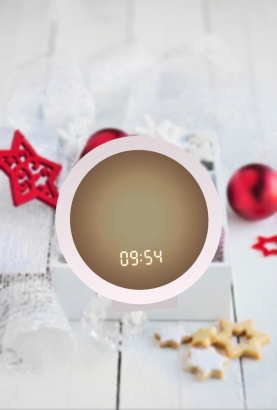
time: **9:54**
